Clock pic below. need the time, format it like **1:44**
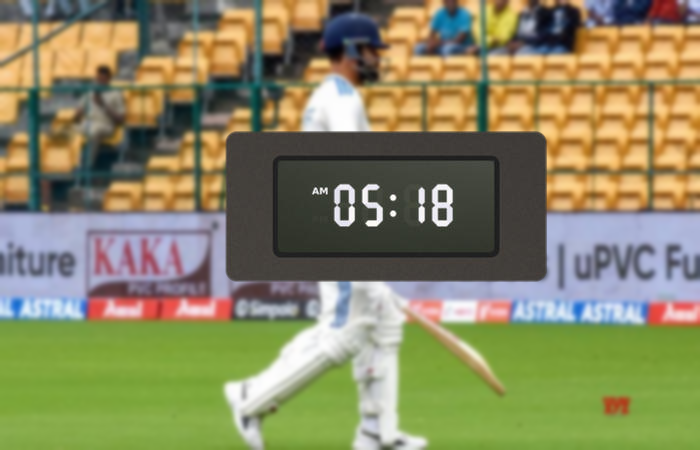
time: **5:18**
